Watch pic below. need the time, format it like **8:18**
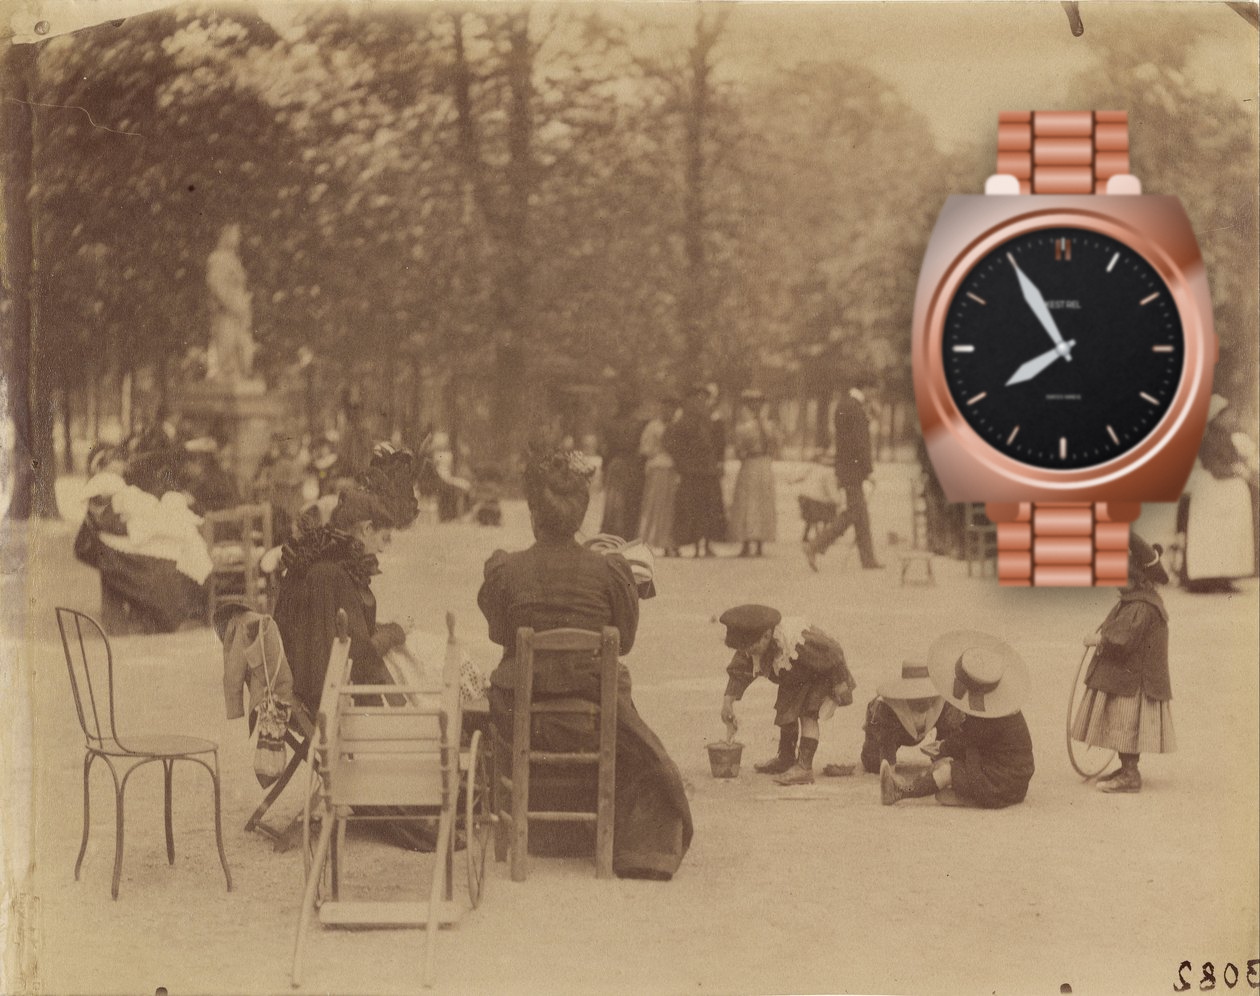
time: **7:55**
